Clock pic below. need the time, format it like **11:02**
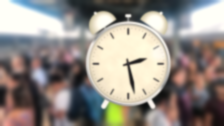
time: **2:28**
